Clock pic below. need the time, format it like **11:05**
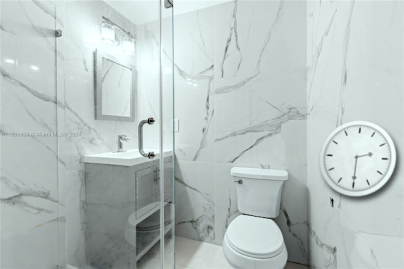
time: **2:30**
